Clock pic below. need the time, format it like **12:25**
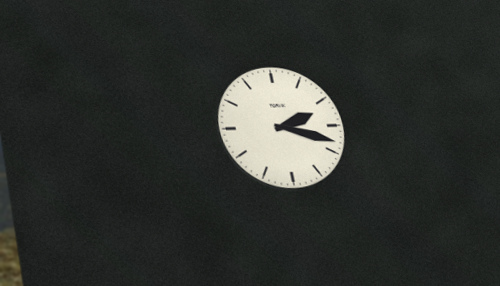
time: **2:18**
